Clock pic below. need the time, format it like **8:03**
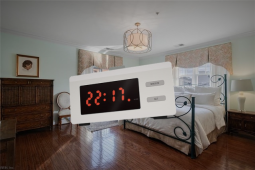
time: **22:17**
